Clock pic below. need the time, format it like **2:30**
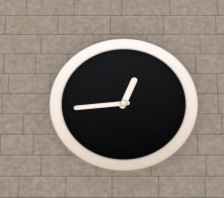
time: **12:44**
